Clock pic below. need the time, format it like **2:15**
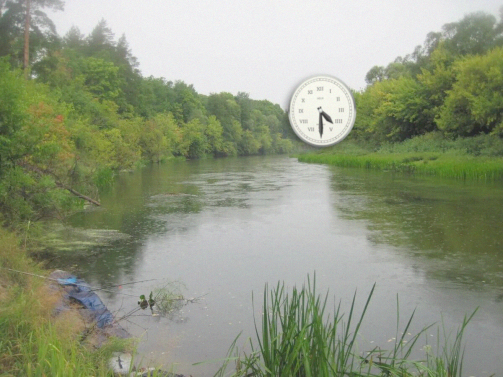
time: **4:30**
